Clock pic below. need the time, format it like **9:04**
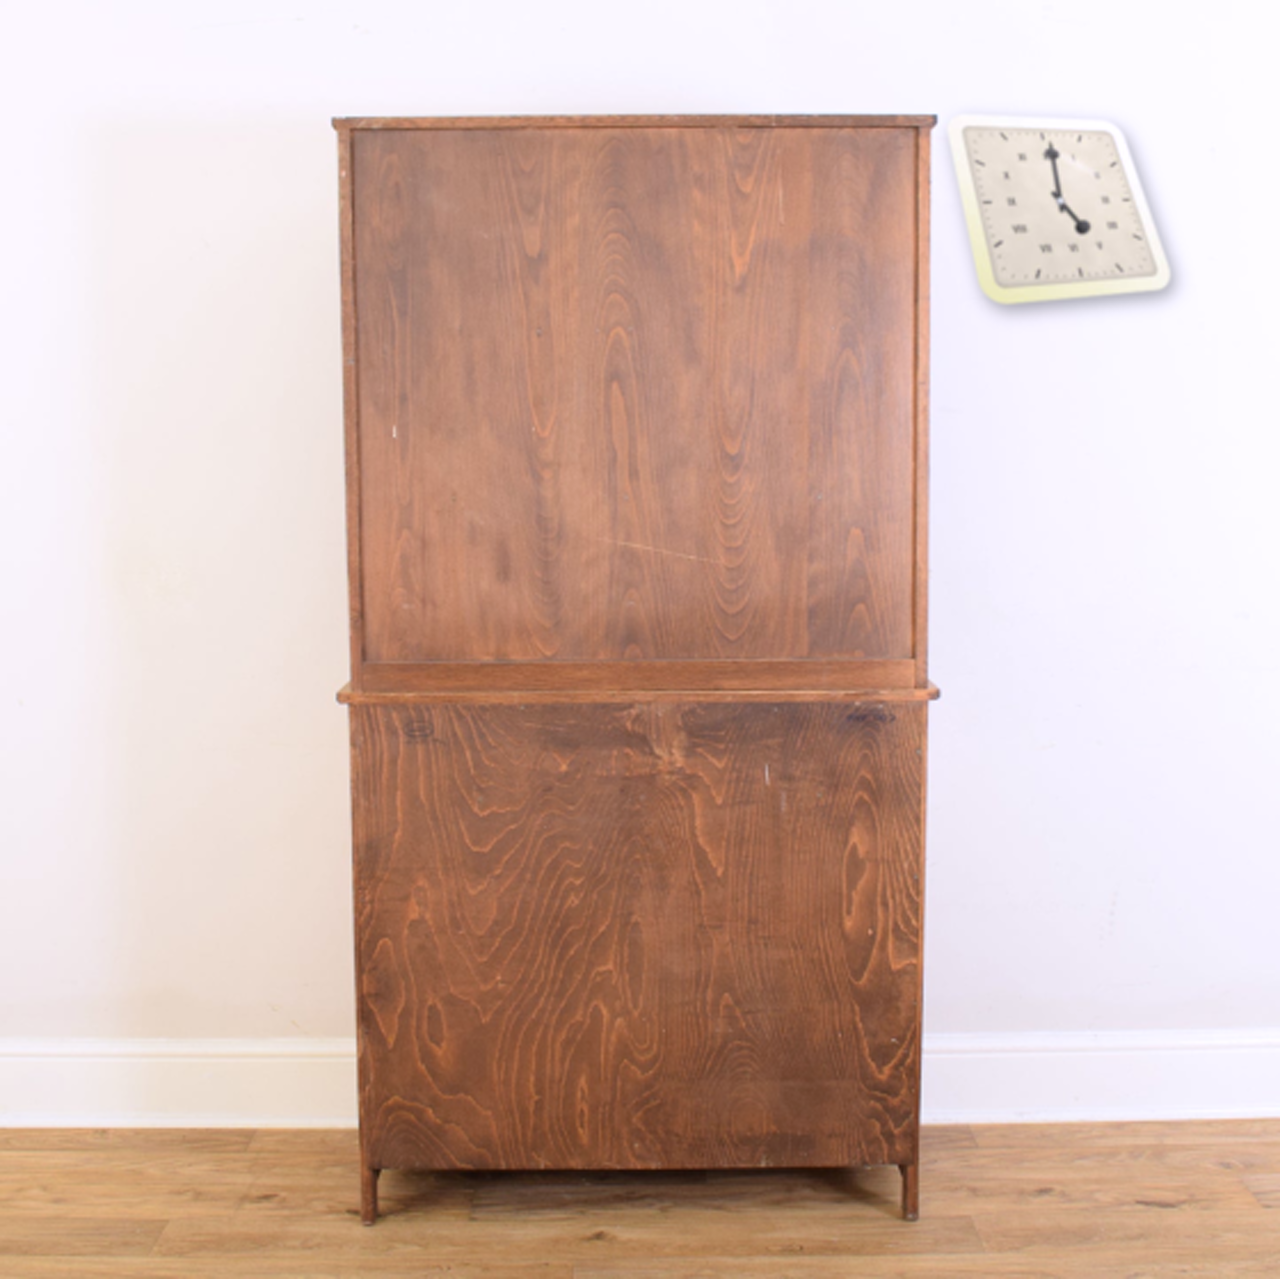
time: **5:01**
